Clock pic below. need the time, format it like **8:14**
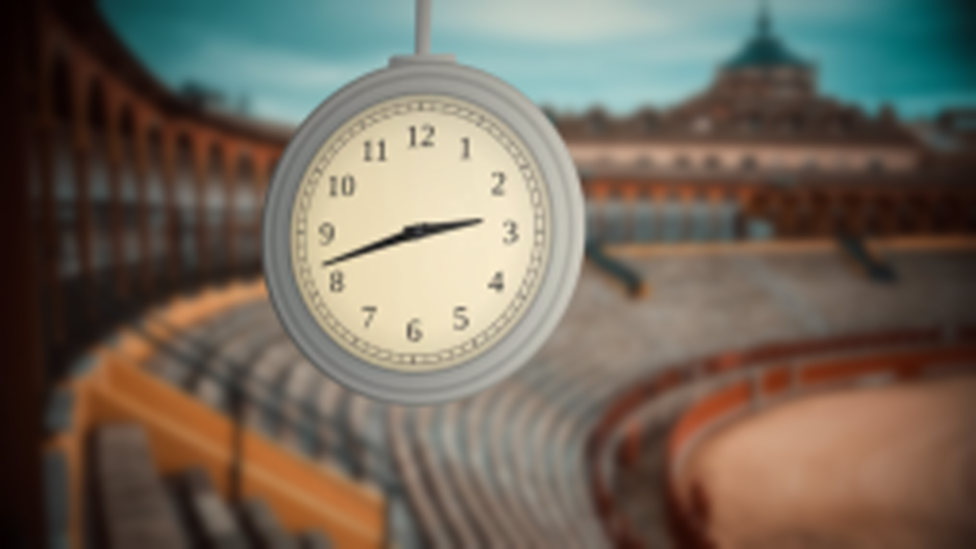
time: **2:42**
